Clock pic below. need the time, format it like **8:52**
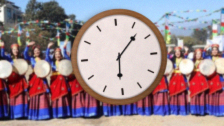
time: **6:07**
